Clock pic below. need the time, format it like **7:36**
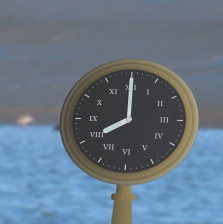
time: **8:00**
